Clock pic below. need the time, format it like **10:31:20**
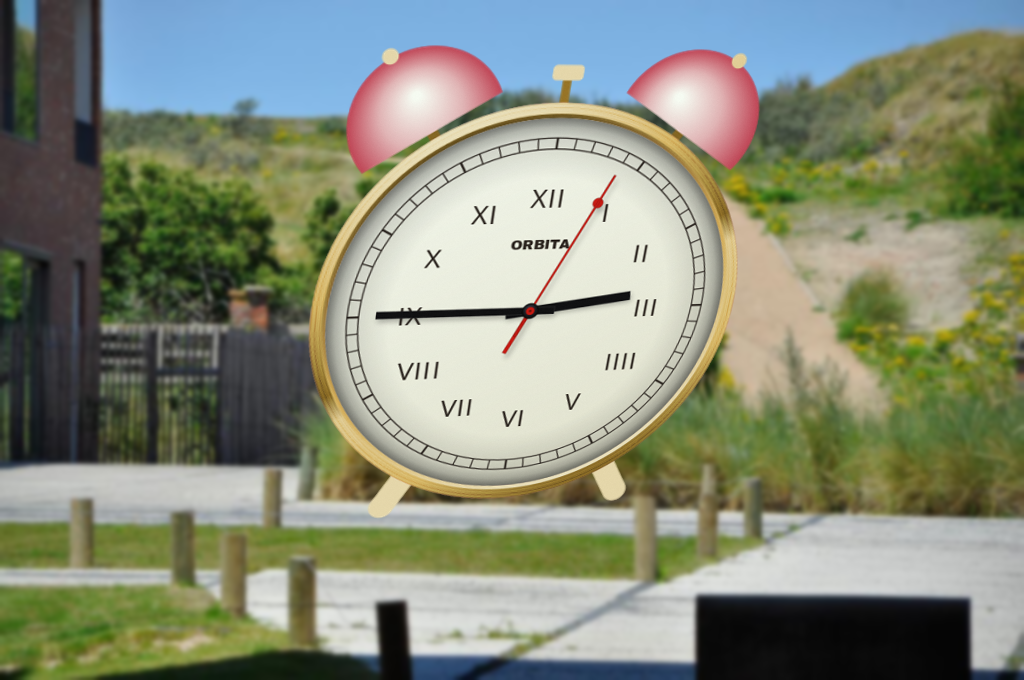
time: **2:45:04**
